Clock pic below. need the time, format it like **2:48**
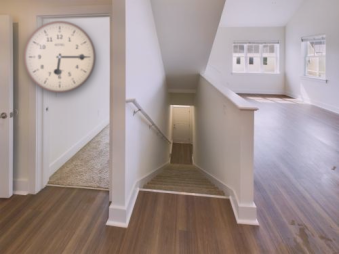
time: **6:15**
